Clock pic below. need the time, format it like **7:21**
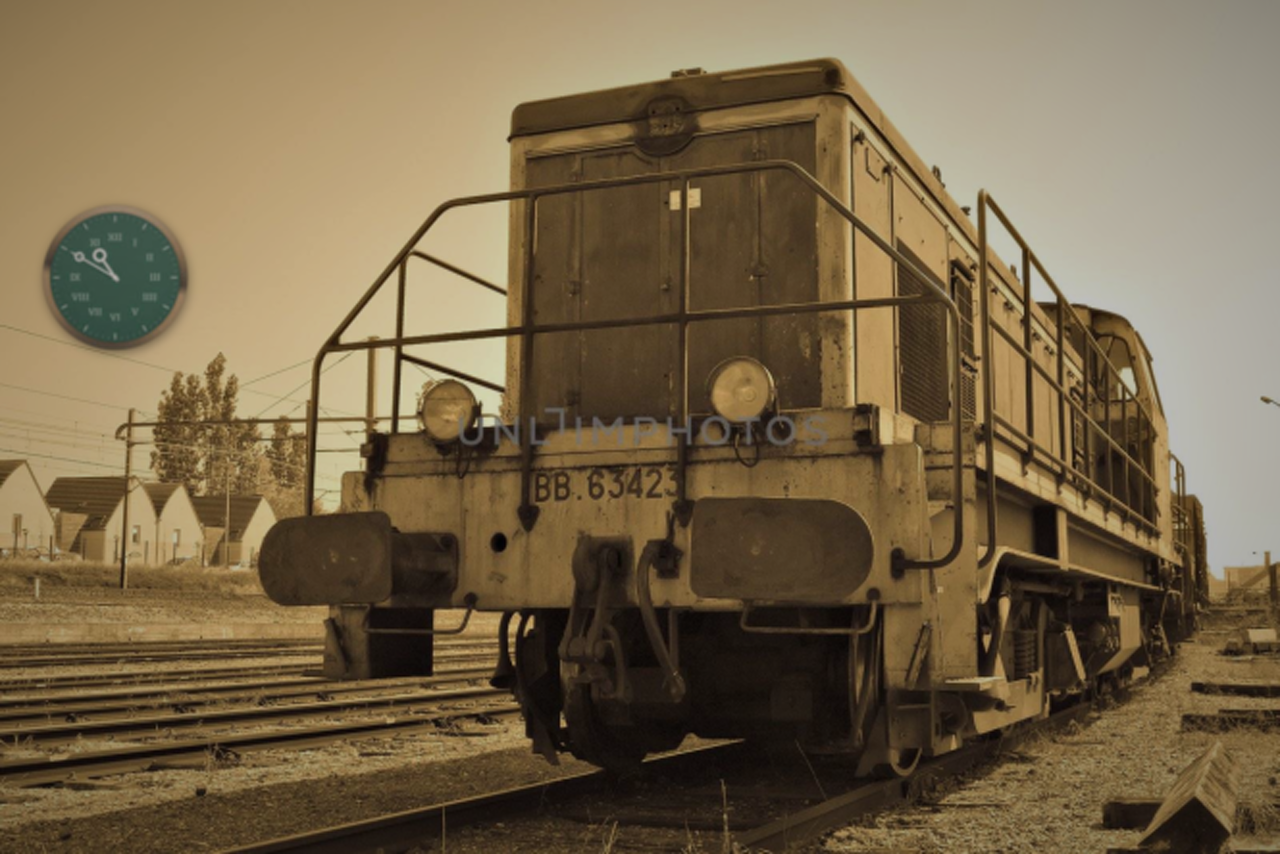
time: **10:50**
